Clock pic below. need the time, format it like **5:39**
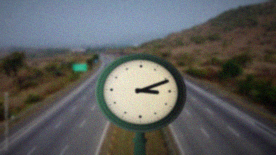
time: **3:11**
